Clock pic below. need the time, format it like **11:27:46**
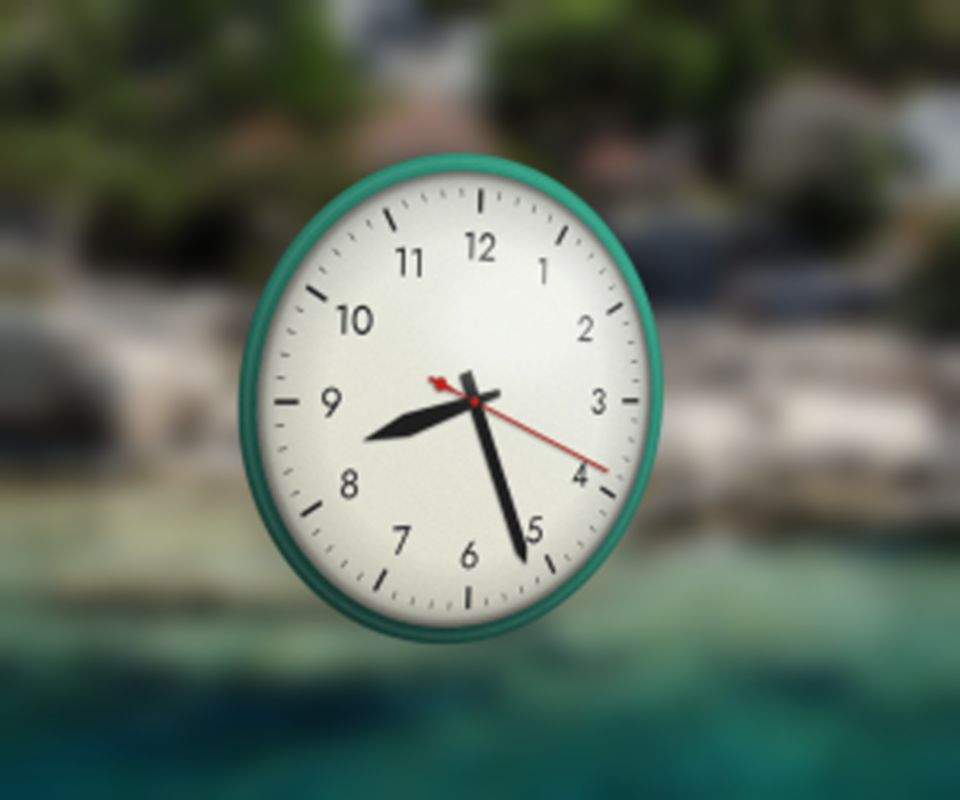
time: **8:26:19**
